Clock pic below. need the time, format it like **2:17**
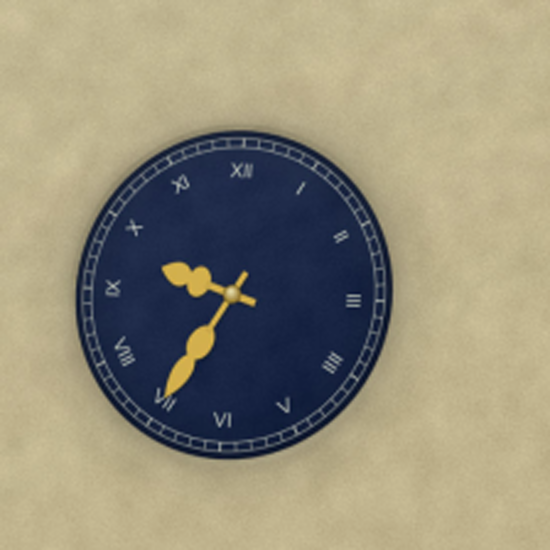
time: **9:35**
